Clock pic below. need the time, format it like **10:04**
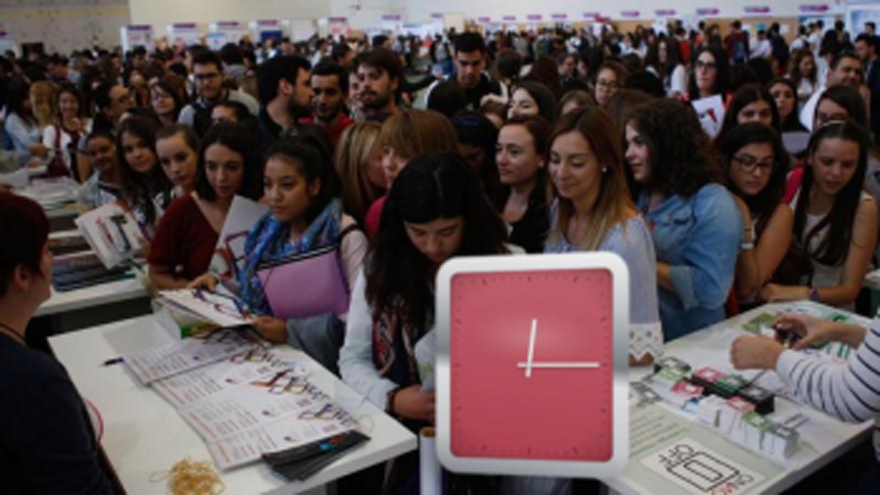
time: **12:15**
